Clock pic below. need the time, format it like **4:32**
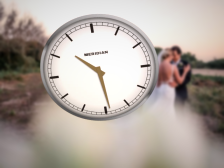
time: **10:29**
